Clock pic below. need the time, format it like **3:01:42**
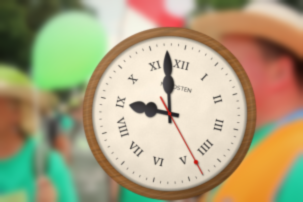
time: **8:57:23**
